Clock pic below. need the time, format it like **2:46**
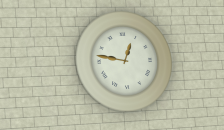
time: **12:47**
